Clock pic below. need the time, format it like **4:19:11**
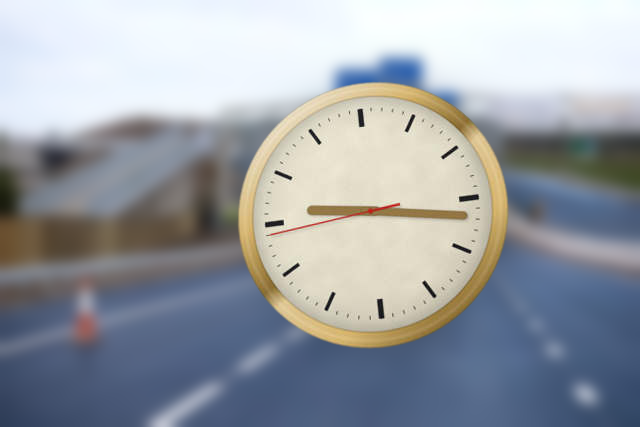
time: **9:16:44**
